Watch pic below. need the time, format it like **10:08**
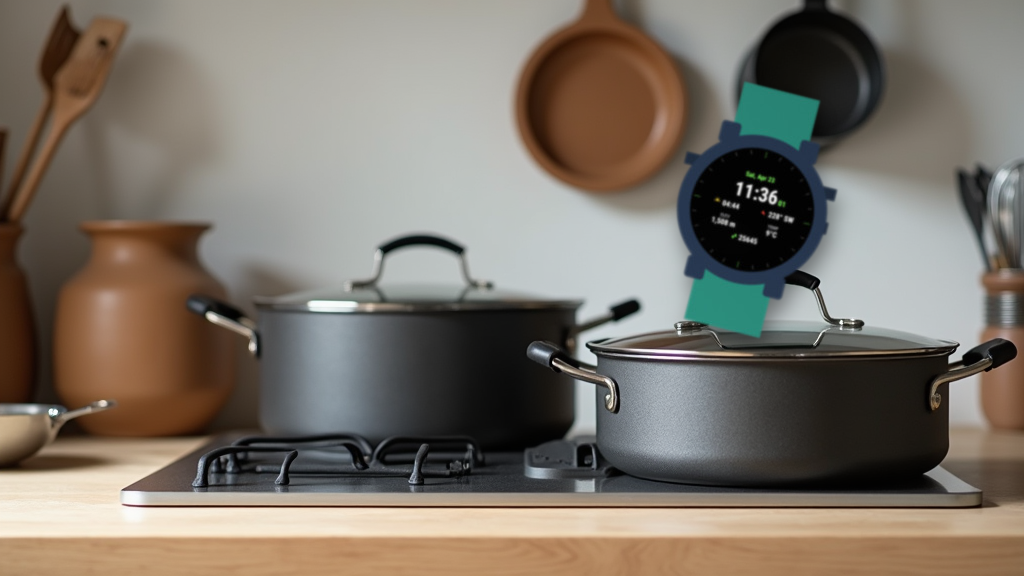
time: **11:36**
